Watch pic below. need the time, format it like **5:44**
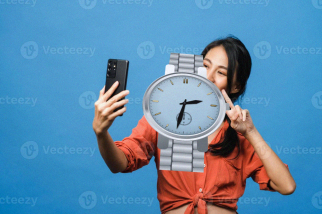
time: **2:32**
